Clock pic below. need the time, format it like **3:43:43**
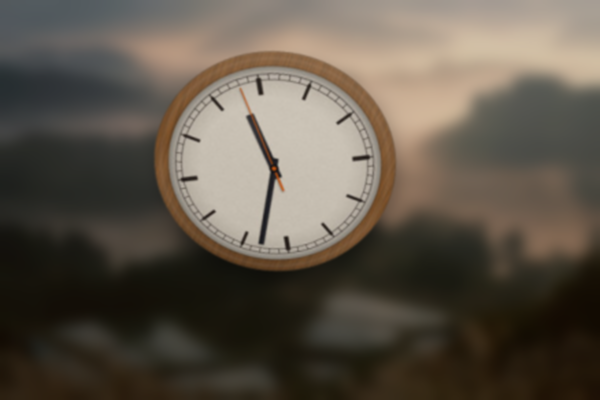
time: **11:32:58**
